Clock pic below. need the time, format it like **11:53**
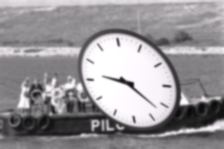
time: **9:22**
